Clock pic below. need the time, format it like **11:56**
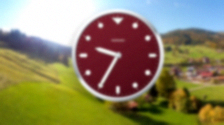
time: **9:35**
